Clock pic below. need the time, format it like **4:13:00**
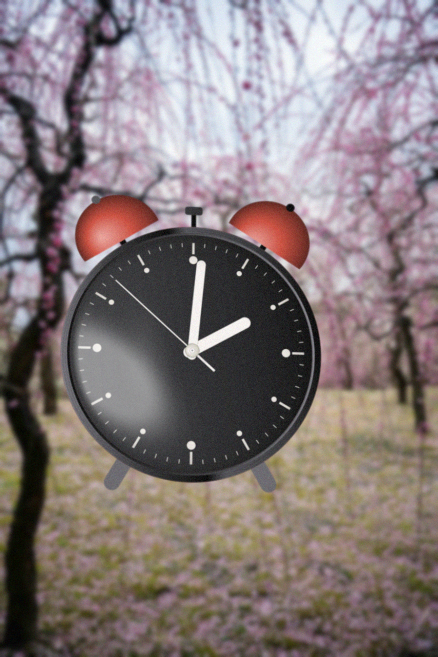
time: **2:00:52**
